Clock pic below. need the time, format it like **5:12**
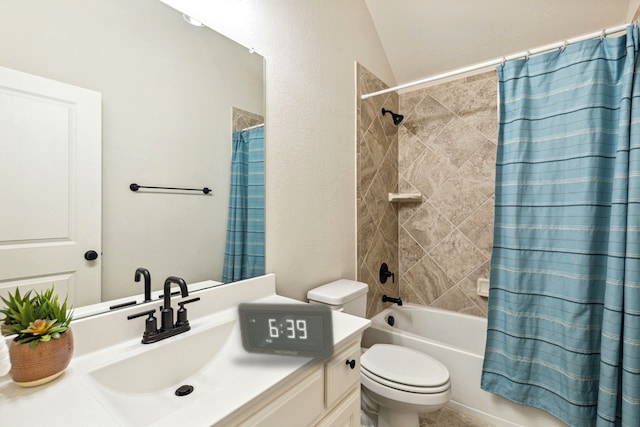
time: **6:39**
